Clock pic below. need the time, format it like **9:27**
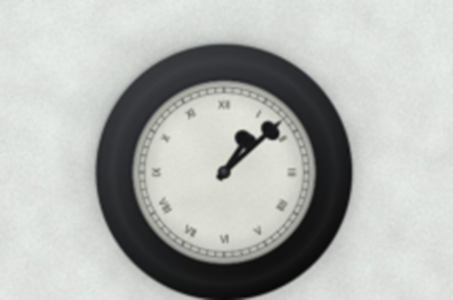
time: **1:08**
